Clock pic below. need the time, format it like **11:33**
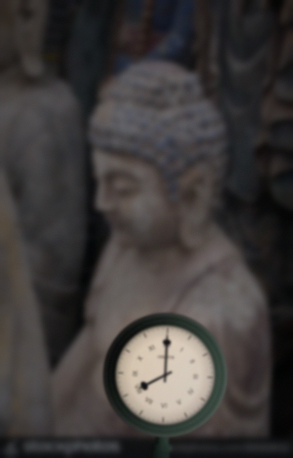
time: **8:00**
